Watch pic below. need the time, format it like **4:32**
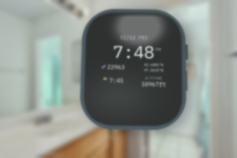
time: **7:48**
